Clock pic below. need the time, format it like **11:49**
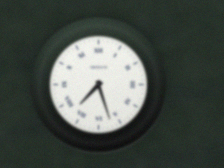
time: **7:27**
